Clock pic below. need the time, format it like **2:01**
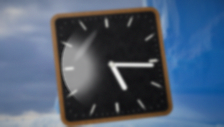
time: **5:16**
